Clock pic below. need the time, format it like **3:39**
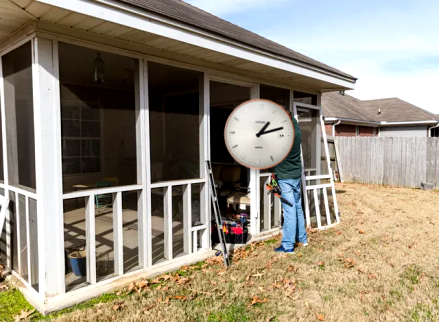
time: **1:12**
